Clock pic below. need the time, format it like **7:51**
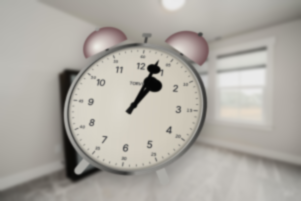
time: **1:03**
